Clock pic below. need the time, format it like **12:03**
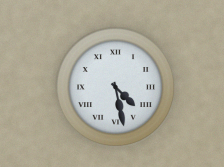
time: **4:28**
